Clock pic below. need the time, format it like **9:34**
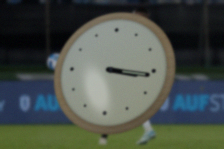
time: **3:16**
